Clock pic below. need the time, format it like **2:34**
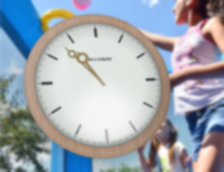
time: **10:53**
